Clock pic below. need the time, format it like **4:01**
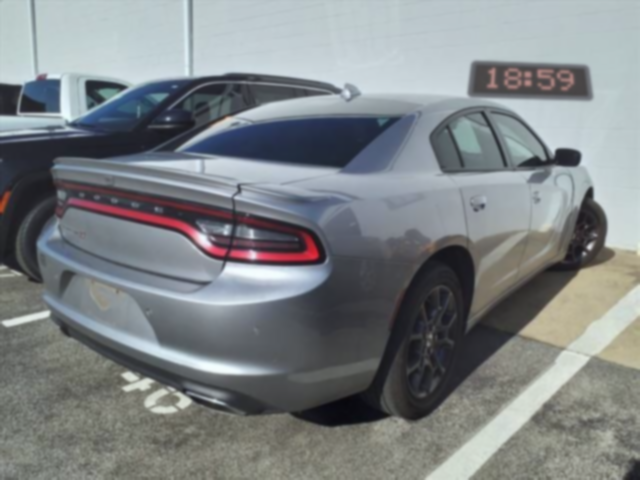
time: **18:59**
